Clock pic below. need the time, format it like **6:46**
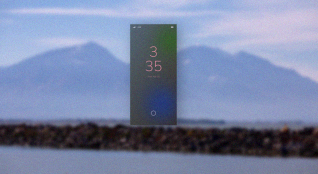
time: **3:35**
